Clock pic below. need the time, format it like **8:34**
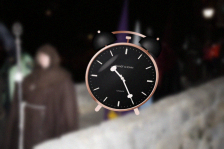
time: **10:25**
